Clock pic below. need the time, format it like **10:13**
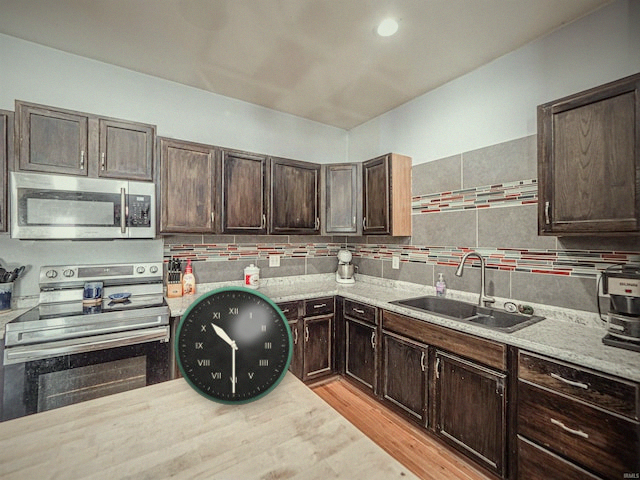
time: **10:30**
